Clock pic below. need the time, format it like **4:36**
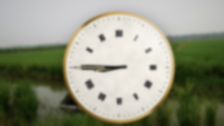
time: **8:45**
